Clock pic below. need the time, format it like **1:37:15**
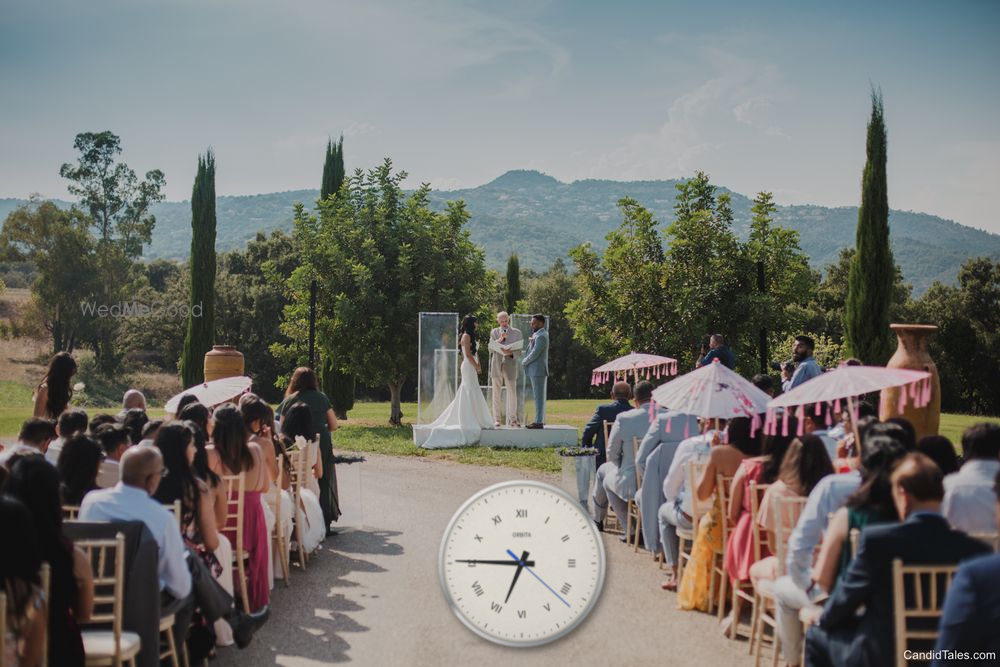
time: **6:45:22**
